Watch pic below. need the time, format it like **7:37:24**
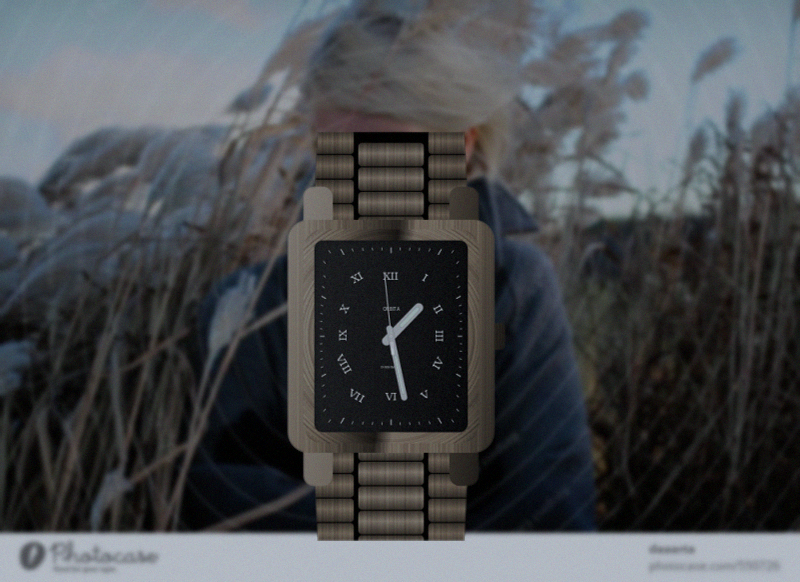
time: **1:27:59**
